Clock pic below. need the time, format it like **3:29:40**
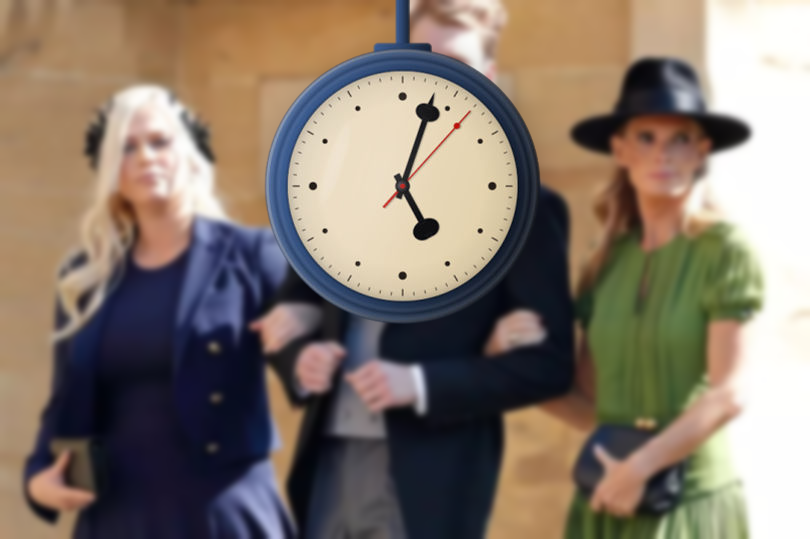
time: **5:03:07**
